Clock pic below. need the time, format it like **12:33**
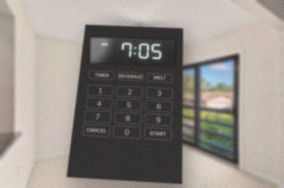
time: **7:05**
